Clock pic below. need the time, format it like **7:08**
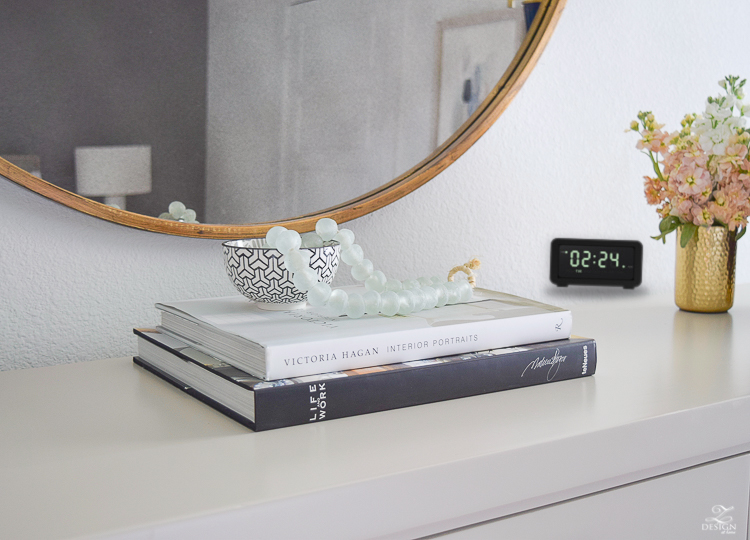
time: **2:24**
